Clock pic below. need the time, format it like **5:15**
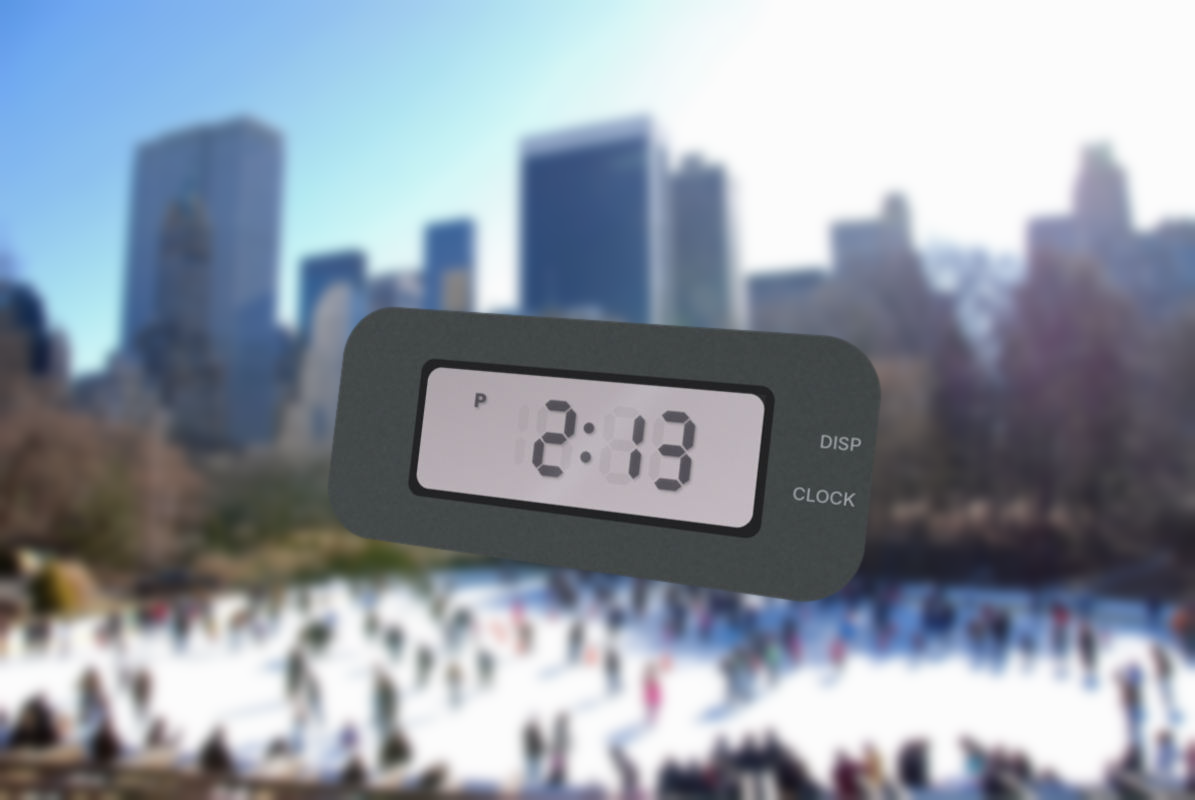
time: **2:13**
